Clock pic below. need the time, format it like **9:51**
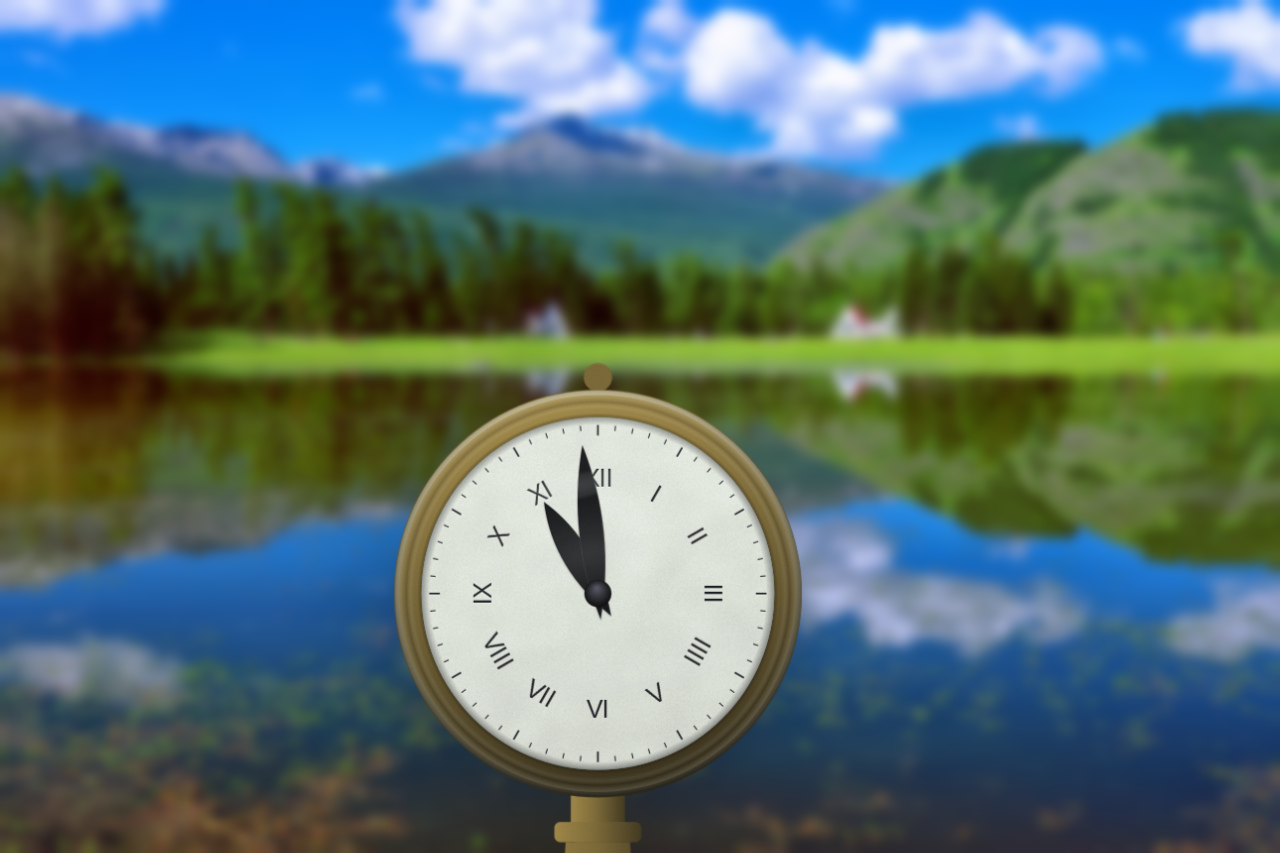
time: **10:59**
